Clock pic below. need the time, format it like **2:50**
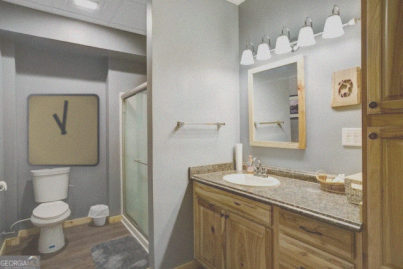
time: **11:01**
